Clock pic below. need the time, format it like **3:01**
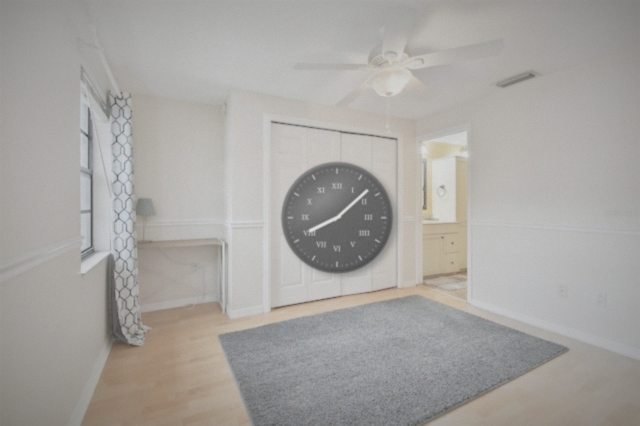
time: **8:08**
